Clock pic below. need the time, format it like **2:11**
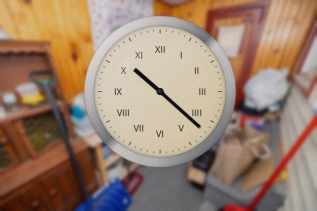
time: **10:22**
